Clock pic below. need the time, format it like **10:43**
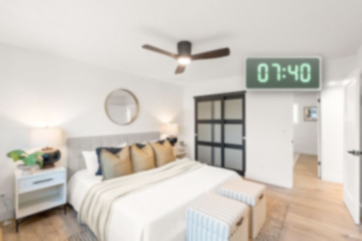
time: **7:40**
